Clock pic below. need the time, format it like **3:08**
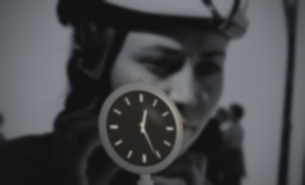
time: **12:26**
